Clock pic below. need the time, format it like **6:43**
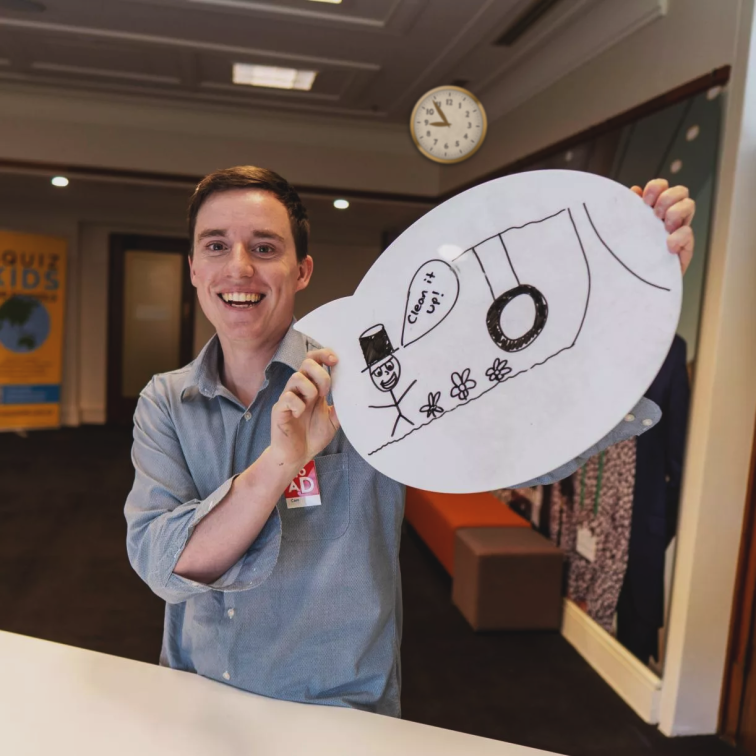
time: **8:54**
